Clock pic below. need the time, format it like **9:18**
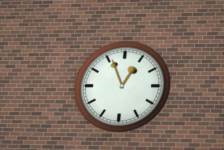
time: **12:56**
